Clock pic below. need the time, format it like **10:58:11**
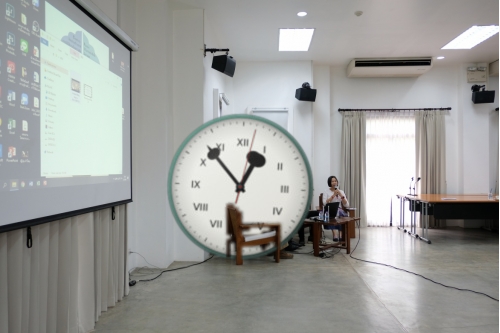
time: **12:53:02**
